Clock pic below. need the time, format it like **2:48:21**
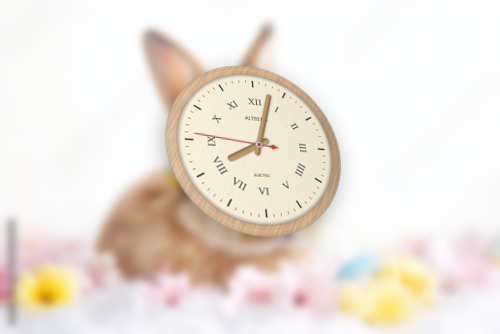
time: **8:02:46**
